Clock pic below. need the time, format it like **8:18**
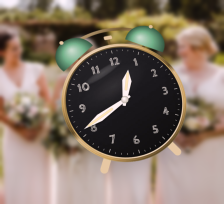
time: **12:41**
